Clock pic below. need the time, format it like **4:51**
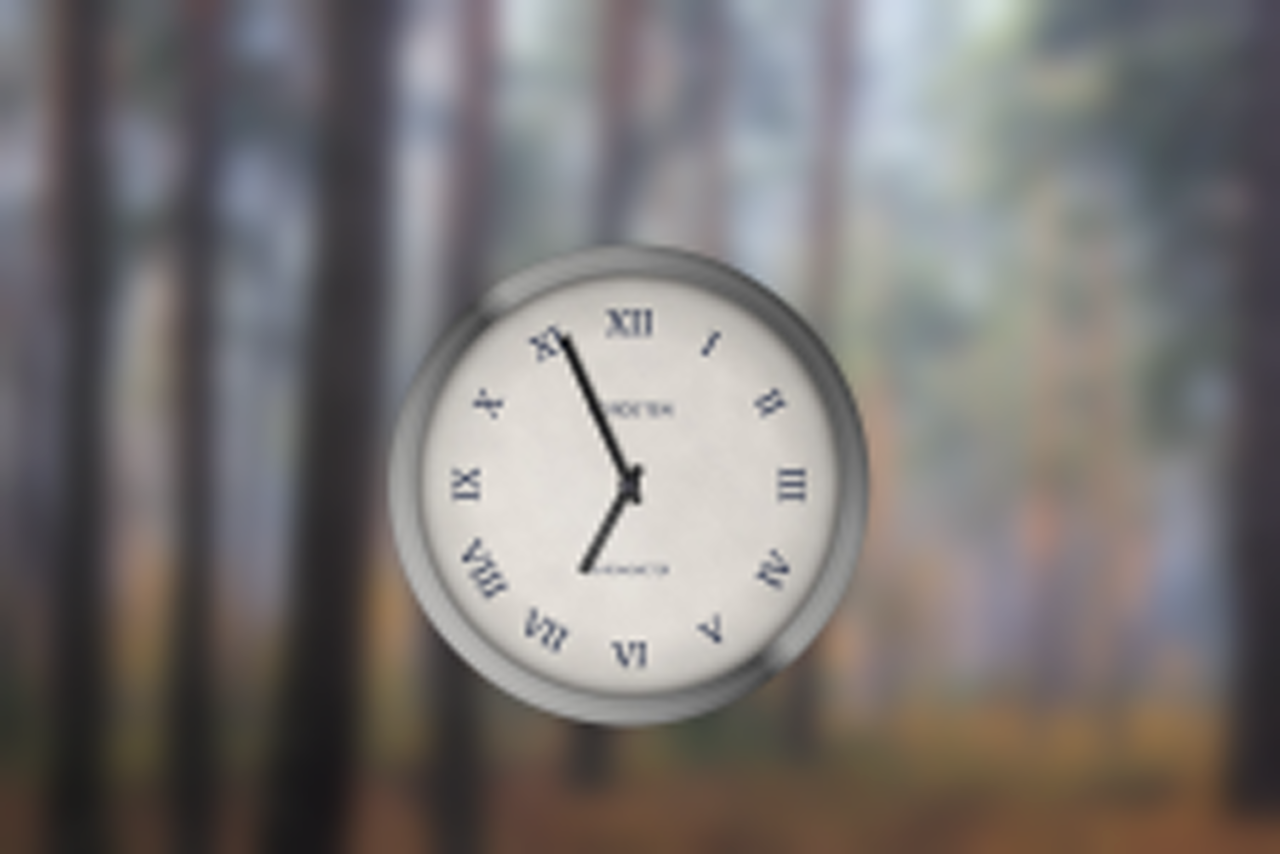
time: **6:56**
